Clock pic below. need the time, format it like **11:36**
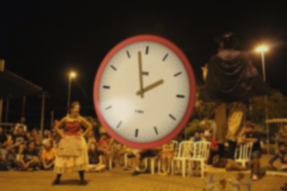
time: **1:58**
